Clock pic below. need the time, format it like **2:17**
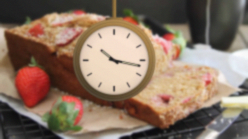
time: **10:17**
